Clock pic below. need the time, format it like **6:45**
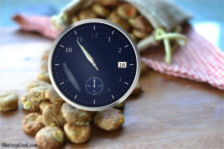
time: **10:54**
